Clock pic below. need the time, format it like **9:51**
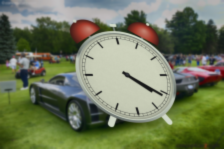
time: **4:21**
